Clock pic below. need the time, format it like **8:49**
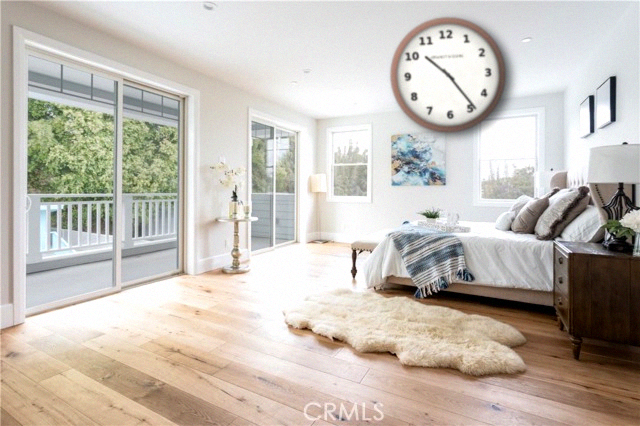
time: **10:24**
